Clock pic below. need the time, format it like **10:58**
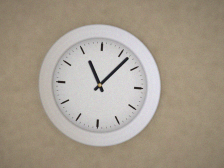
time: **11:07**
